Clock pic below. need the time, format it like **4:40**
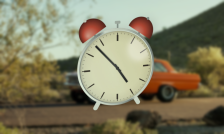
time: **4:53**
